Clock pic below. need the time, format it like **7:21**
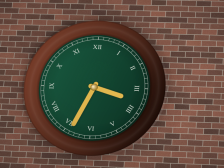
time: **3:34**
